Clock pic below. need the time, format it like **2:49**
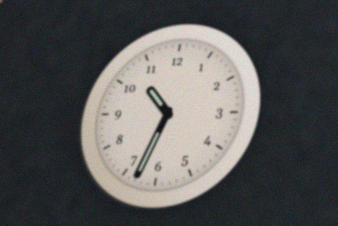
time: **10:33**
